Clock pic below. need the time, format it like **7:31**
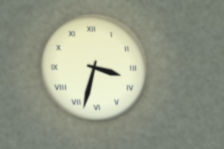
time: **3:33**
